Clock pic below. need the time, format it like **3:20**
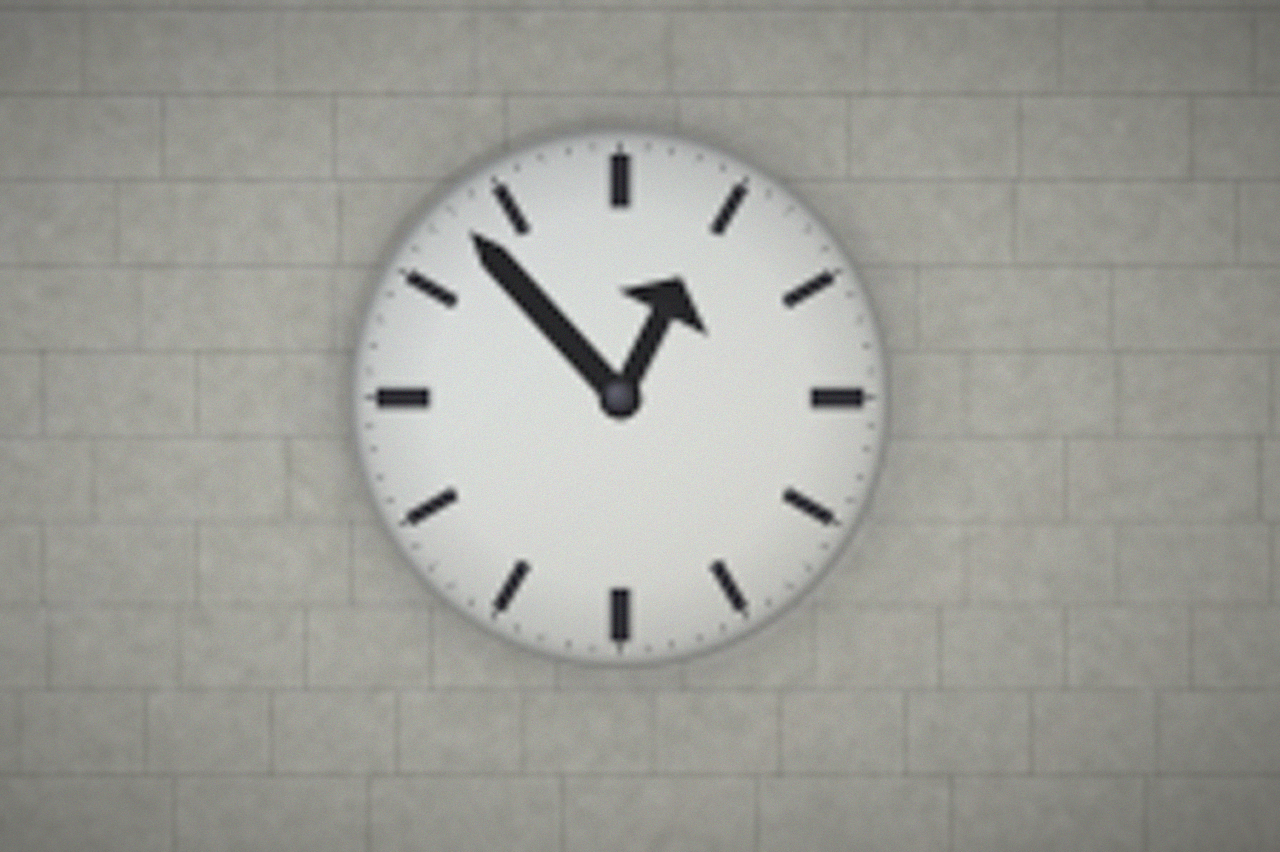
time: **12:53**
